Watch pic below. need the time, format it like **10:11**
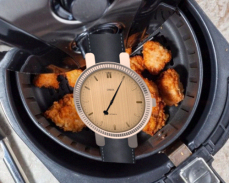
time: **7:05**
